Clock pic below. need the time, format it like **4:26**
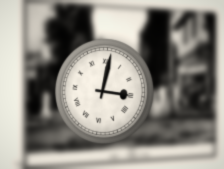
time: **3:01**
